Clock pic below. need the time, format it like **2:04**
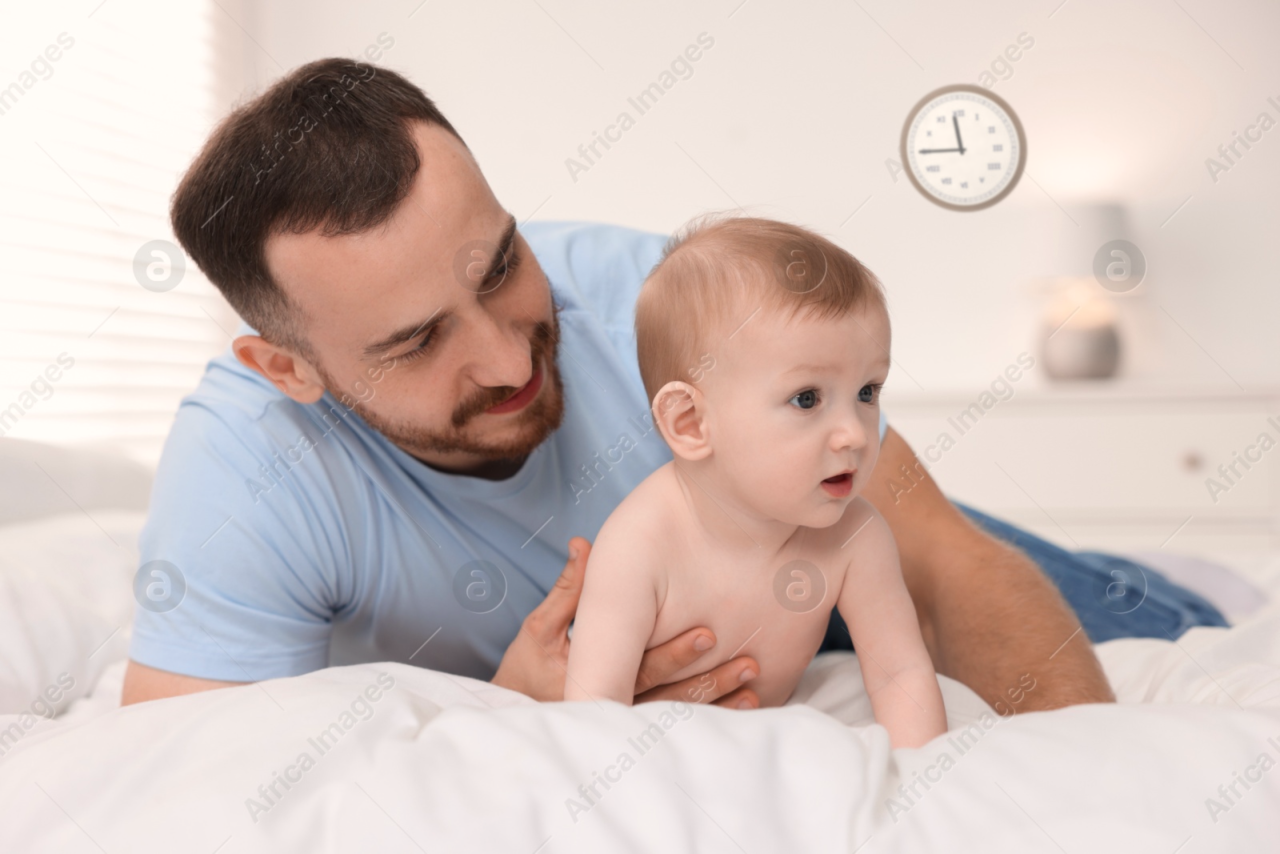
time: **11:45**
